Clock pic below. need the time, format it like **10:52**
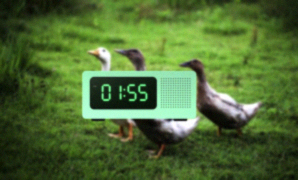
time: **1:55**
